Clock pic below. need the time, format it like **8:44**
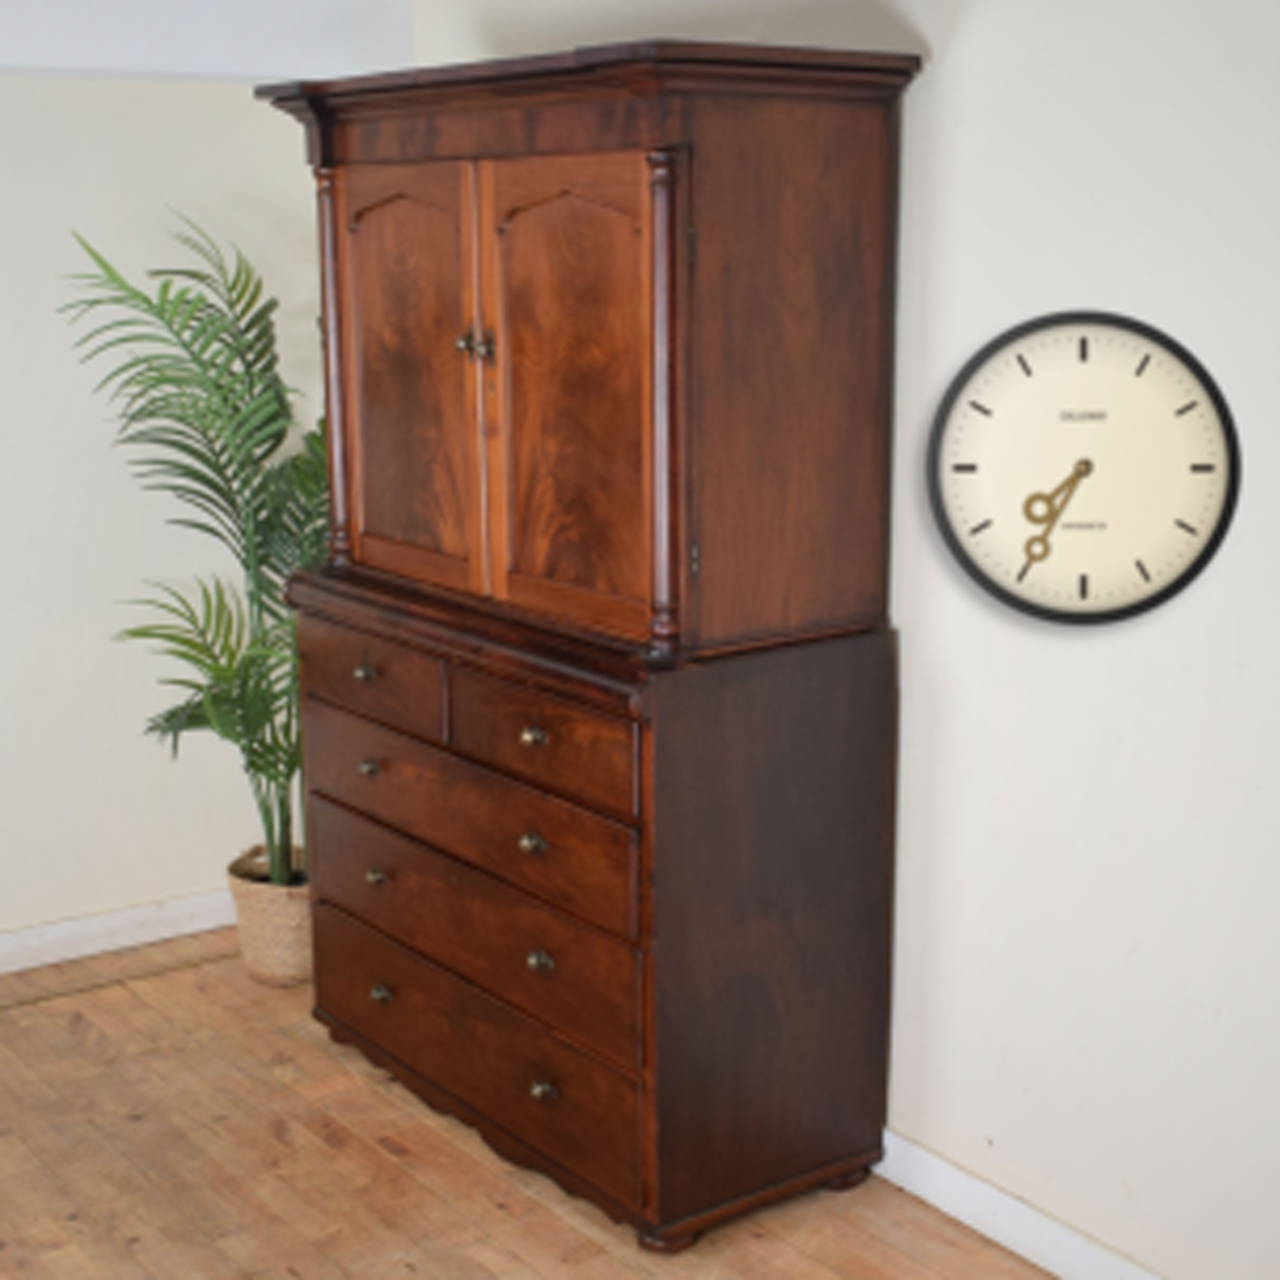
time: **7:35**
